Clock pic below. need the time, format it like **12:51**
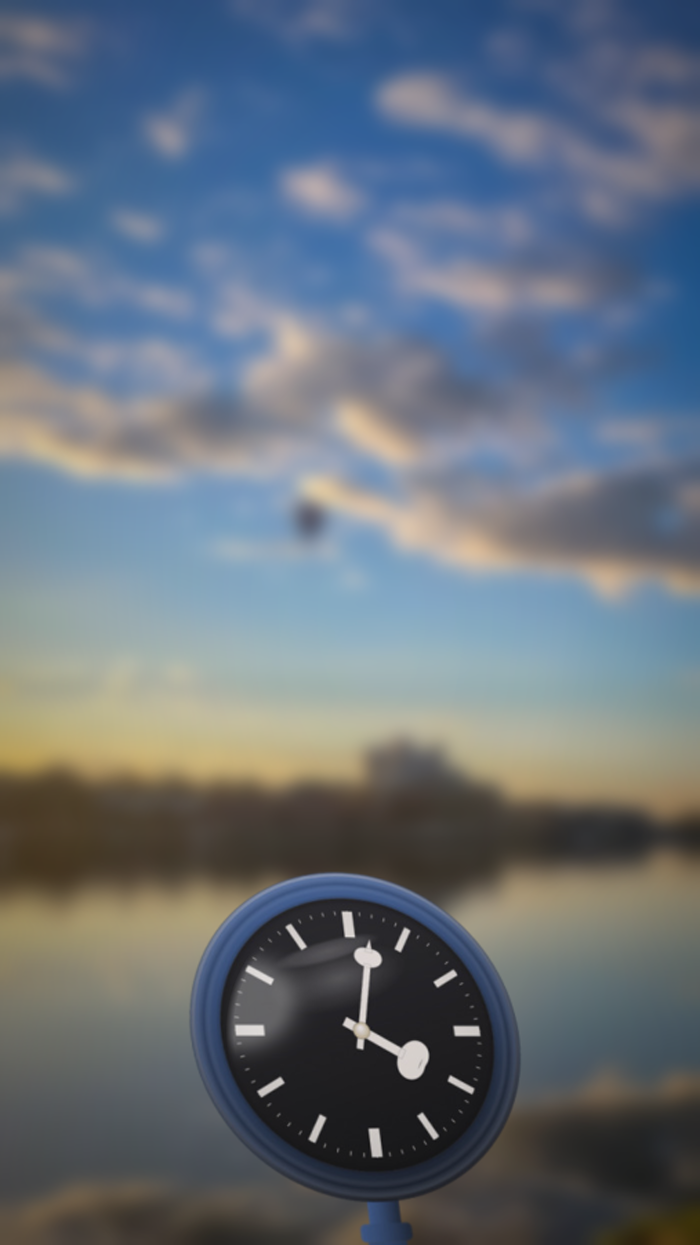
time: **4:02**
